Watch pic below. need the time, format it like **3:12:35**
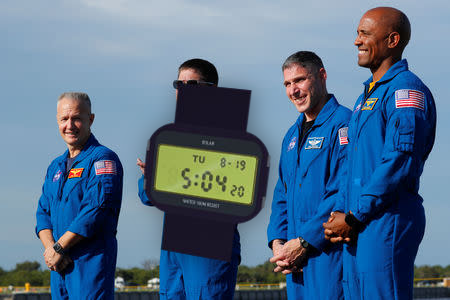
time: **5:04:20**
